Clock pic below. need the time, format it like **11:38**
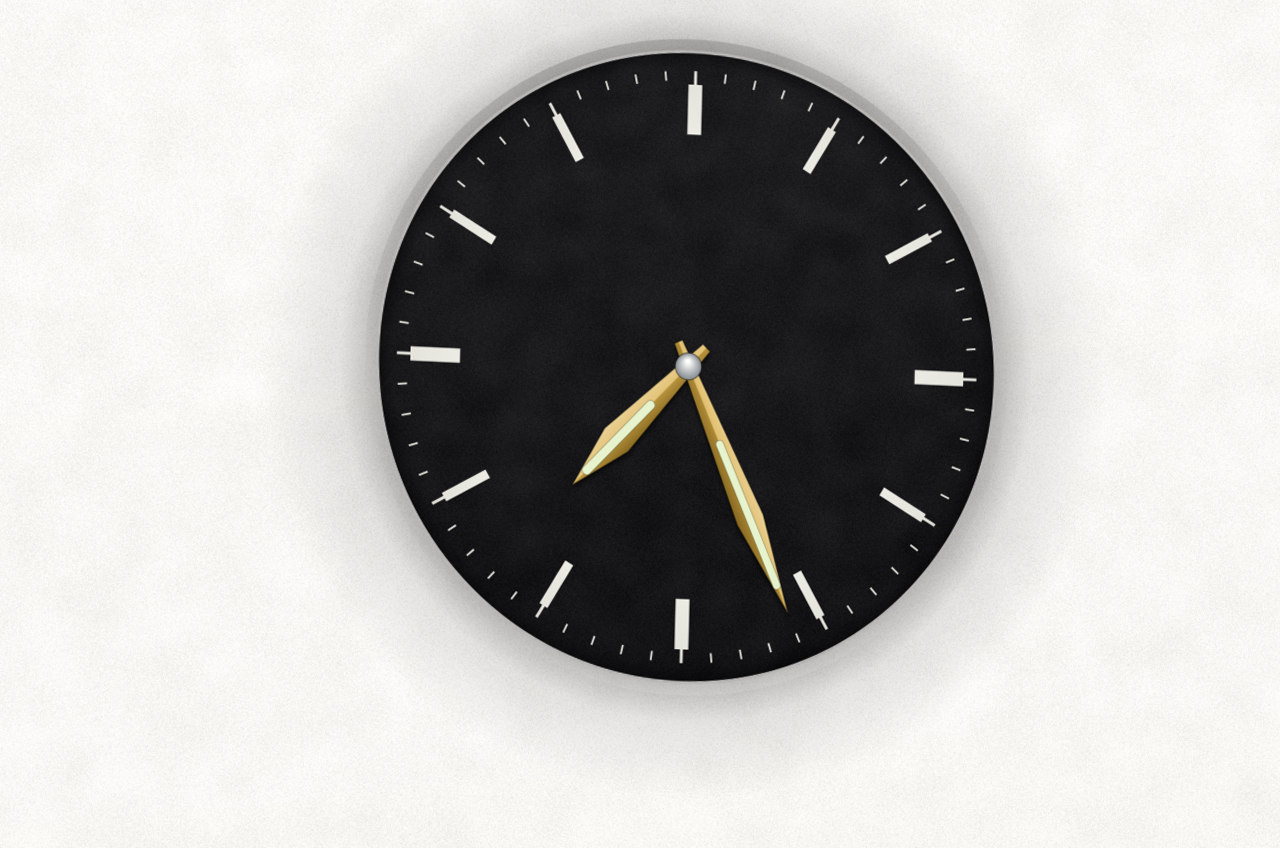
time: **7:26**
